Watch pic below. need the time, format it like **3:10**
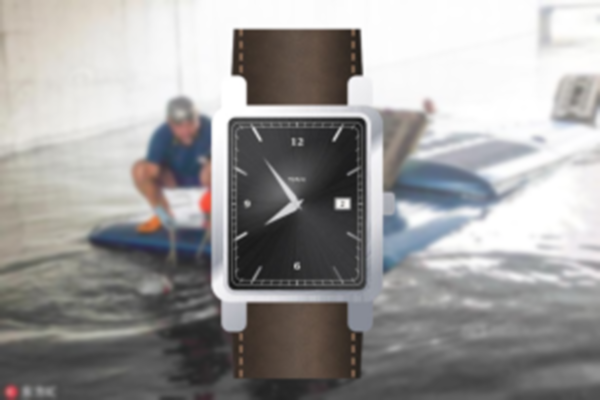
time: **7:54**
